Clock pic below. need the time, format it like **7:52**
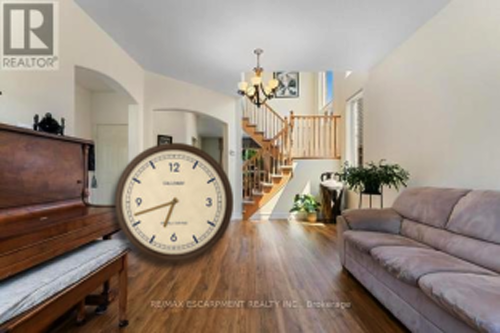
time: **6:42**
